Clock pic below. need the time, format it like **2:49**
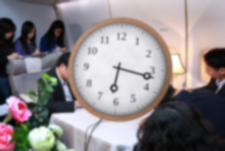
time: **6:17**
